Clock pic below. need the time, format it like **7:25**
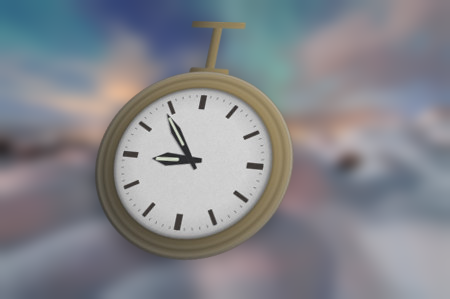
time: **8:54**
